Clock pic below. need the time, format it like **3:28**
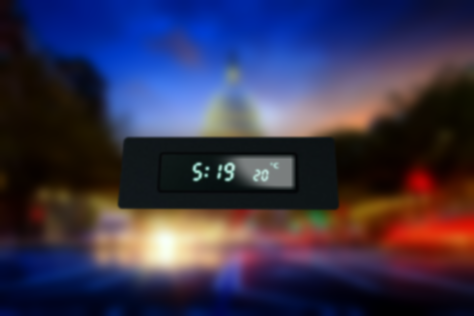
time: **5:19**
